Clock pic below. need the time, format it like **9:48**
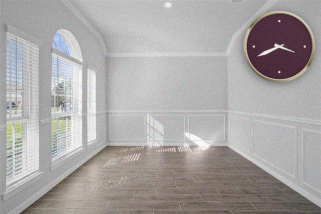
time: **3:41**
